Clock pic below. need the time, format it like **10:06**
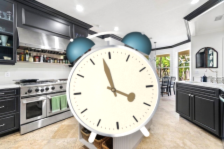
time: **3:58**
